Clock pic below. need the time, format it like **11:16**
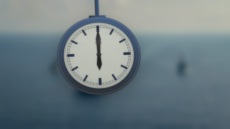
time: **6:00**
